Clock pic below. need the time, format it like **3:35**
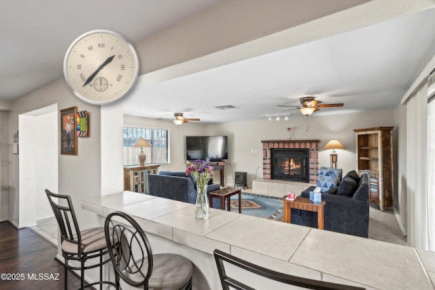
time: **1:37**
